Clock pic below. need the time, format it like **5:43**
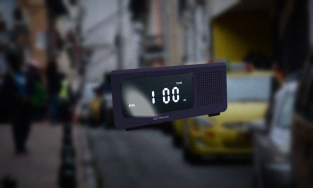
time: **1:00**
